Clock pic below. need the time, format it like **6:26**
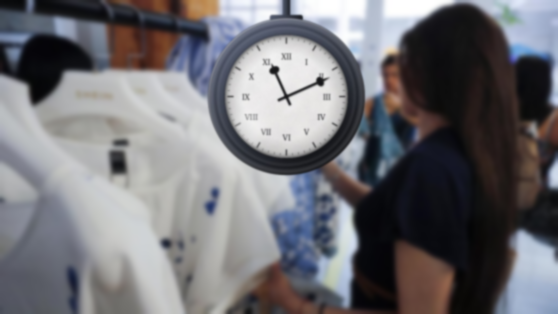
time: **11:11**
